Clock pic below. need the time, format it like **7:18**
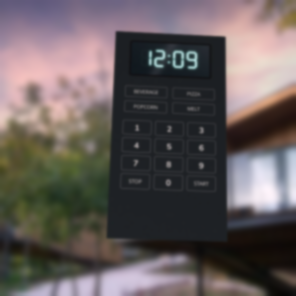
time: **12:09**
